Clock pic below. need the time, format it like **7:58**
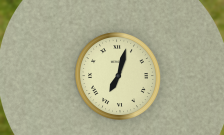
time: **7:03**
